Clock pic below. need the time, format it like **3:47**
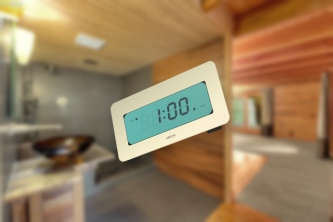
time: **1:00**
